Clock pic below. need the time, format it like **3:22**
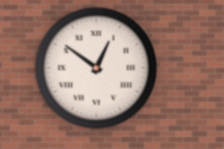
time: **12:51**
